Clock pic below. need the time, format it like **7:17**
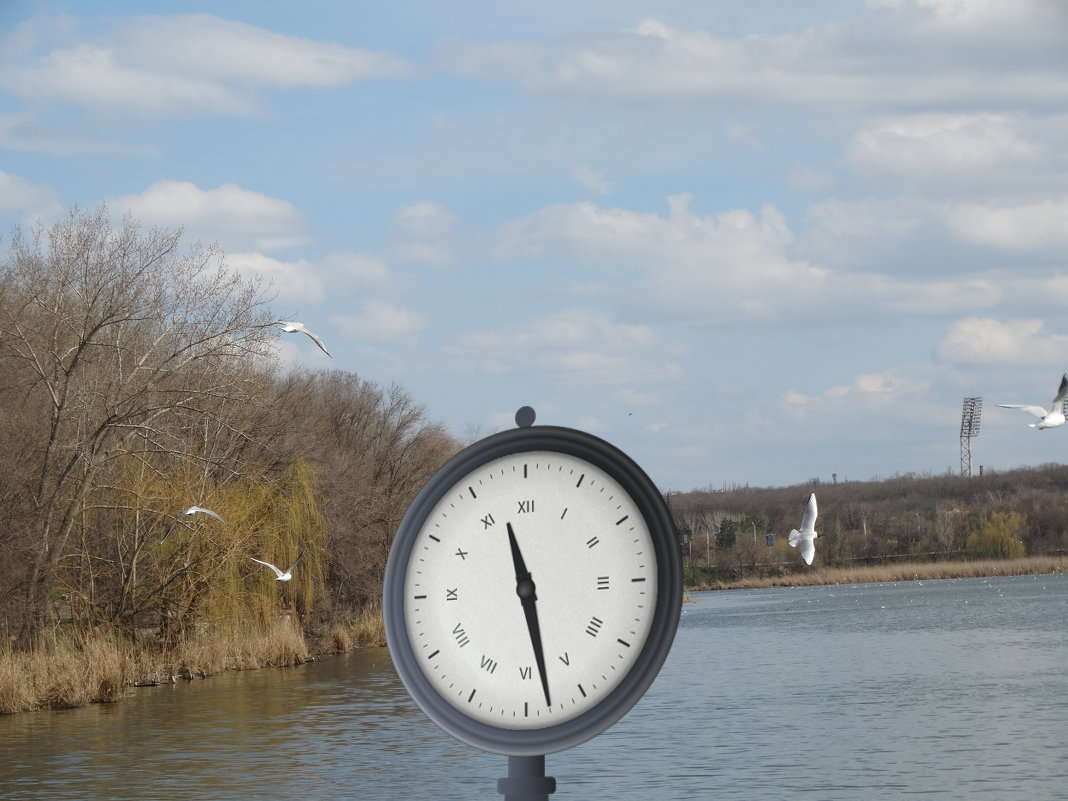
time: **11:28**
